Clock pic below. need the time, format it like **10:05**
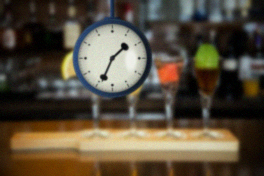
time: **1:34**
